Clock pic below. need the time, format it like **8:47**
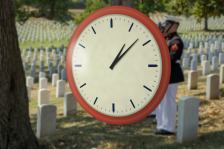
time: **1:08**
